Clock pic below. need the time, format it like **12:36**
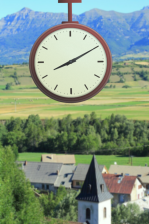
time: **8:10**
